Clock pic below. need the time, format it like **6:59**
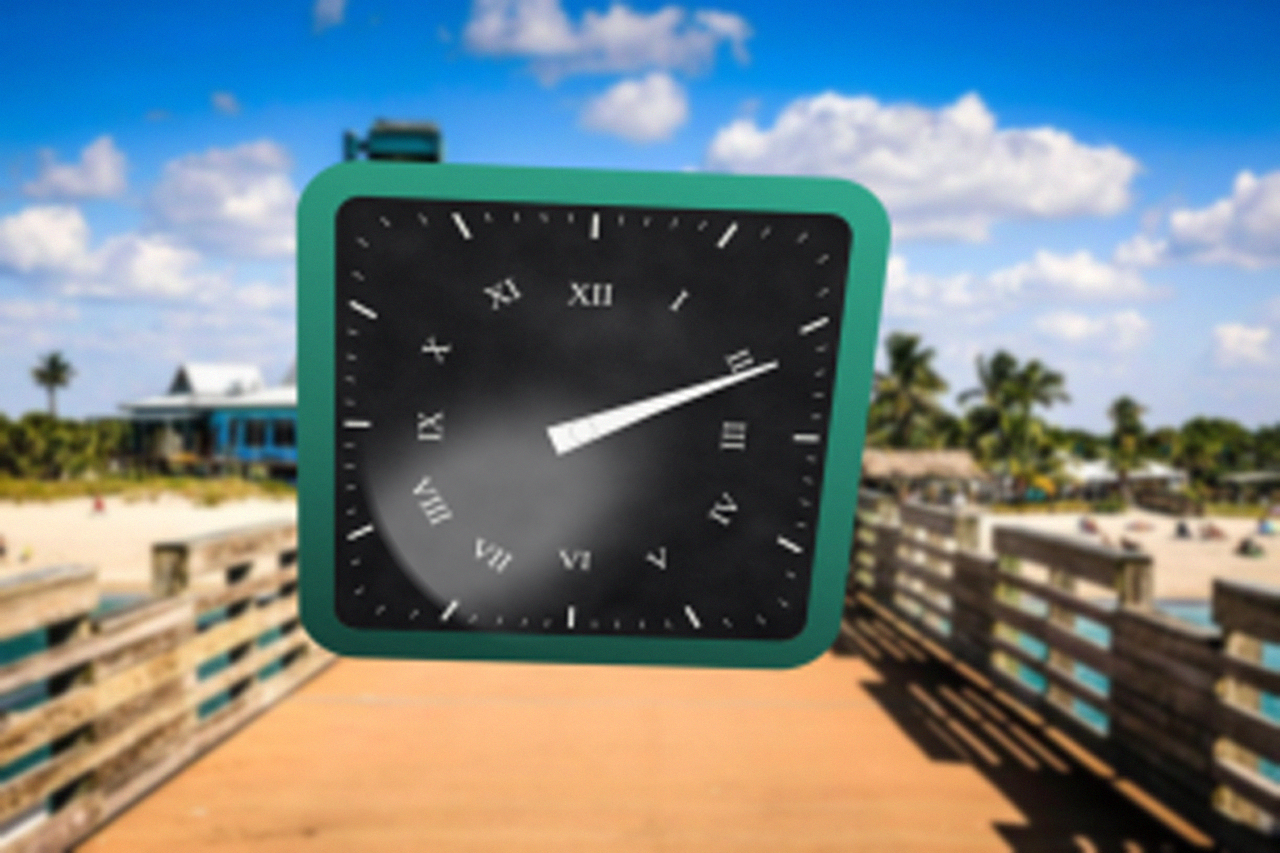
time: **2:11**
